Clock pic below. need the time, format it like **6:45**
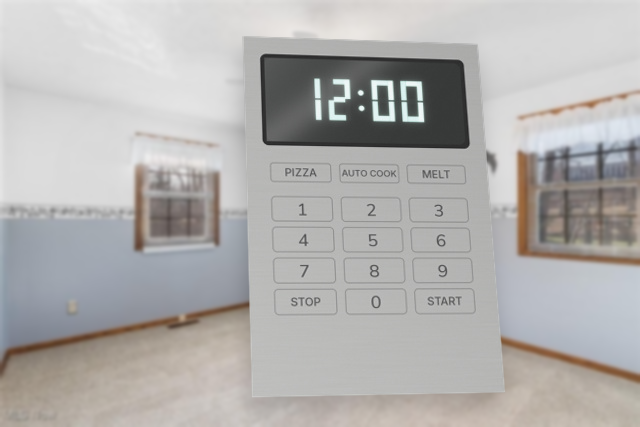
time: **12:00**
